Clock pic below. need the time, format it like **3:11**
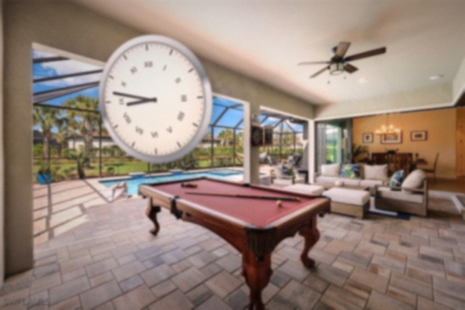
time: **8:47**
